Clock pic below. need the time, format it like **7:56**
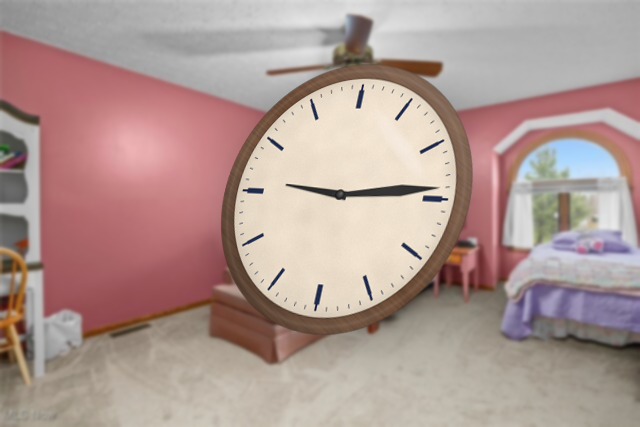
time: **9:14**
